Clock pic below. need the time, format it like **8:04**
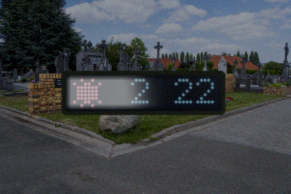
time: **2:22**
